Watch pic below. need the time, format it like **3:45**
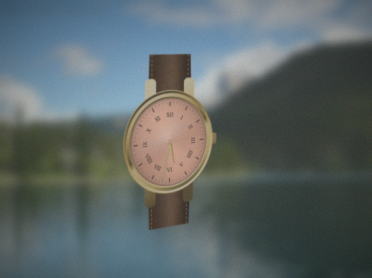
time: **5:32**
